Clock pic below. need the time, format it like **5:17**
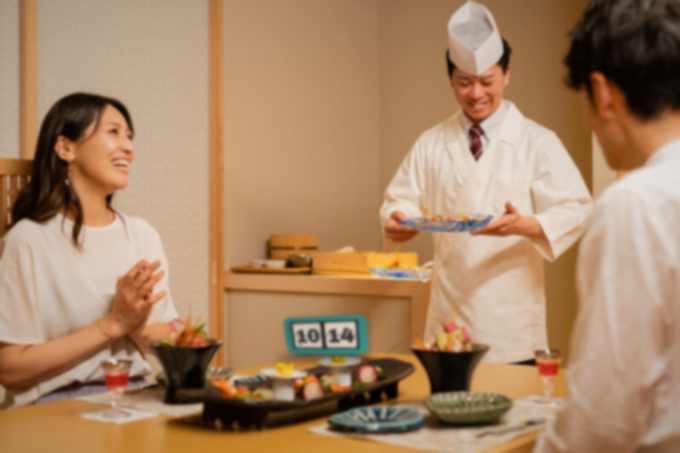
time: **10:14**
